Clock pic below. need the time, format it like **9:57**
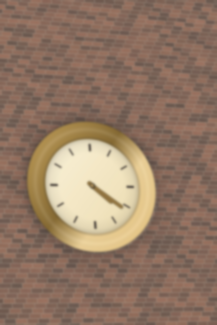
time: **4:21**
